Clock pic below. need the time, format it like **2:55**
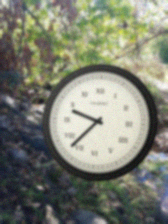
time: **9:37**
